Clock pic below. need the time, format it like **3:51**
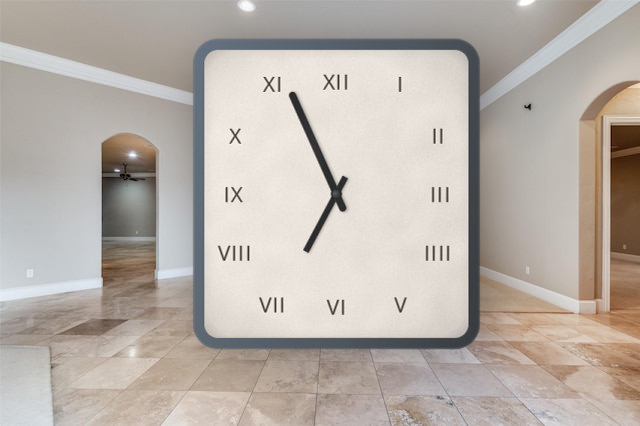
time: **6:56**
